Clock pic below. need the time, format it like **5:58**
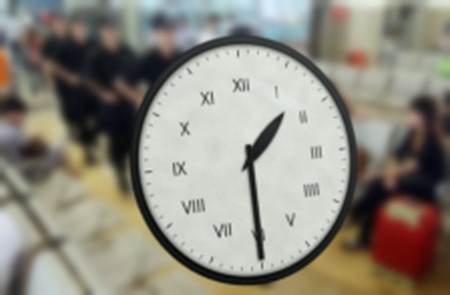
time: **1:30**
